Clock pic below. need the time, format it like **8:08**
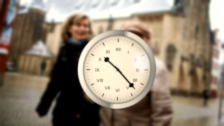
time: **10:23**
